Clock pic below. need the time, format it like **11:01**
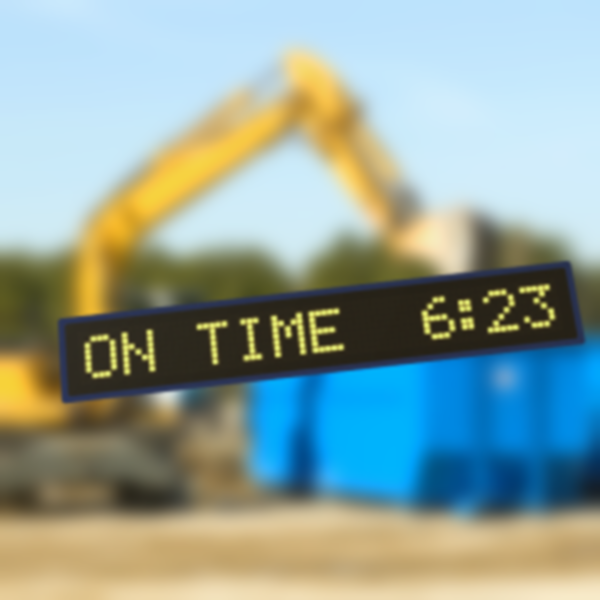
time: **6:23**
